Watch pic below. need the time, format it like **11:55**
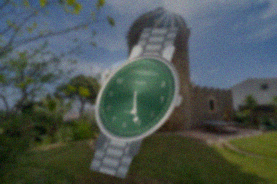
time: **5:26**
